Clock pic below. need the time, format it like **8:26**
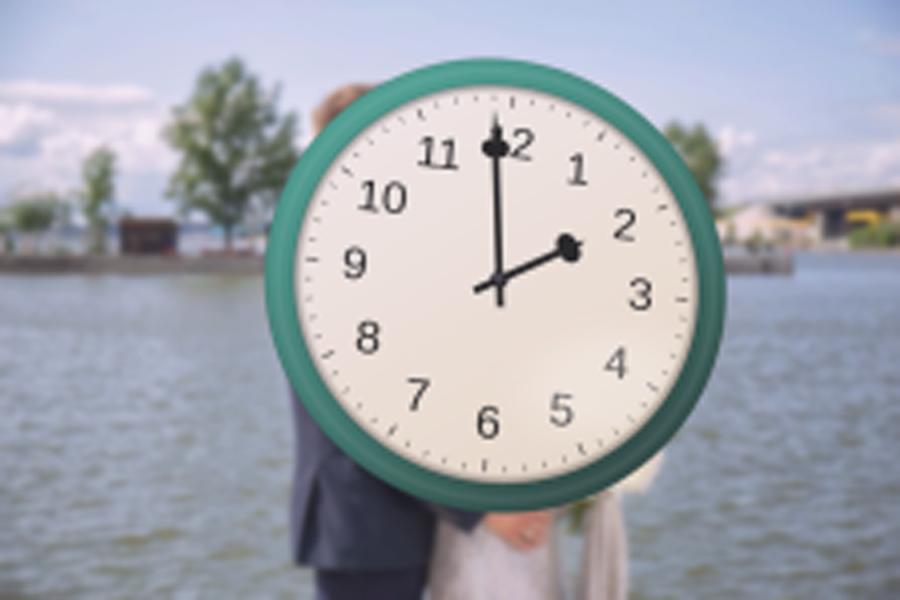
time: **1:59**
